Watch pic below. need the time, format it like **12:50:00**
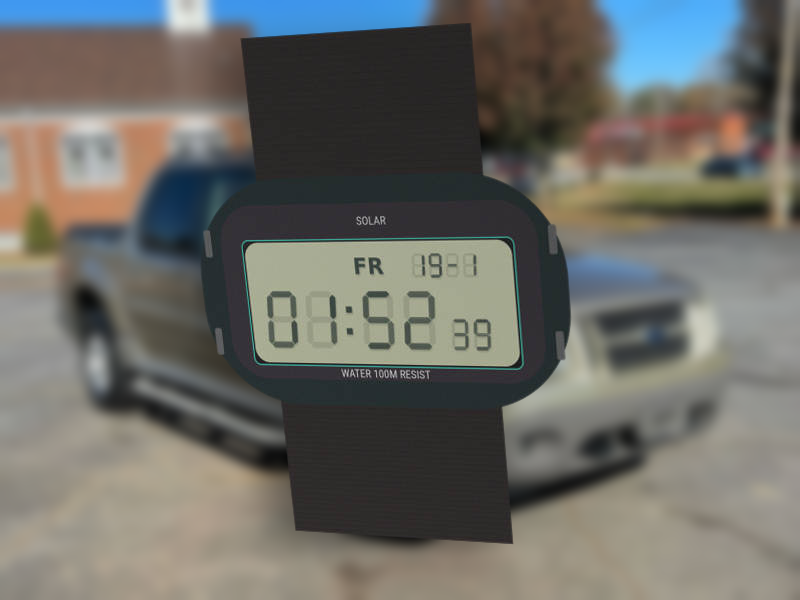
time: **1:52:39**
